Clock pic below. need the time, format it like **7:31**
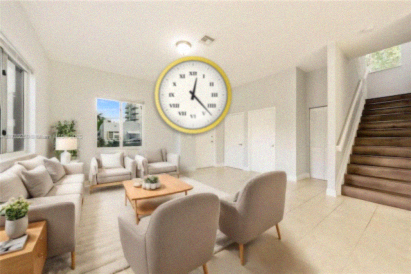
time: **12:23**
